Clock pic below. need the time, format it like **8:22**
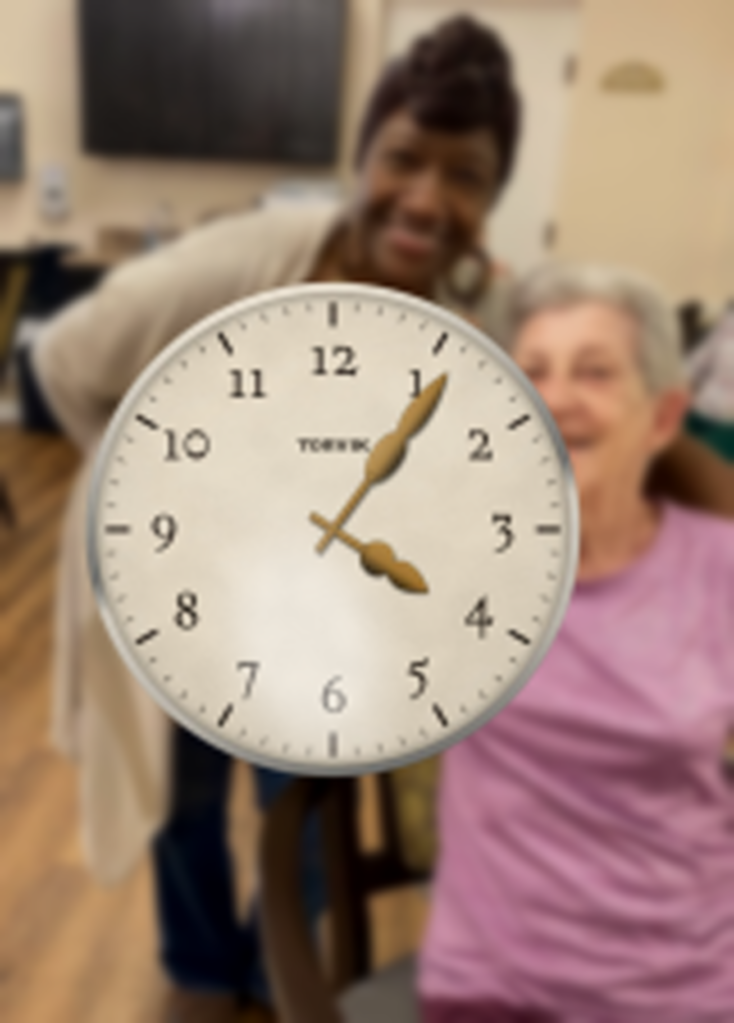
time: **4:06**
